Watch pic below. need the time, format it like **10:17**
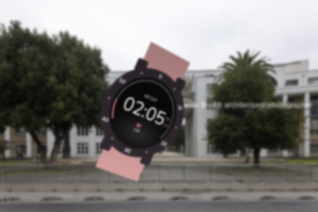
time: **2:05**
